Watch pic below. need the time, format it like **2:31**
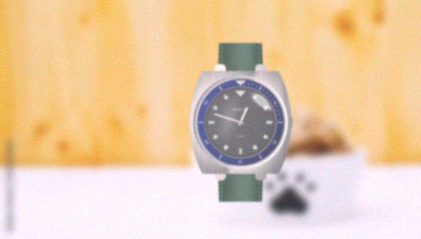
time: **12:48**
